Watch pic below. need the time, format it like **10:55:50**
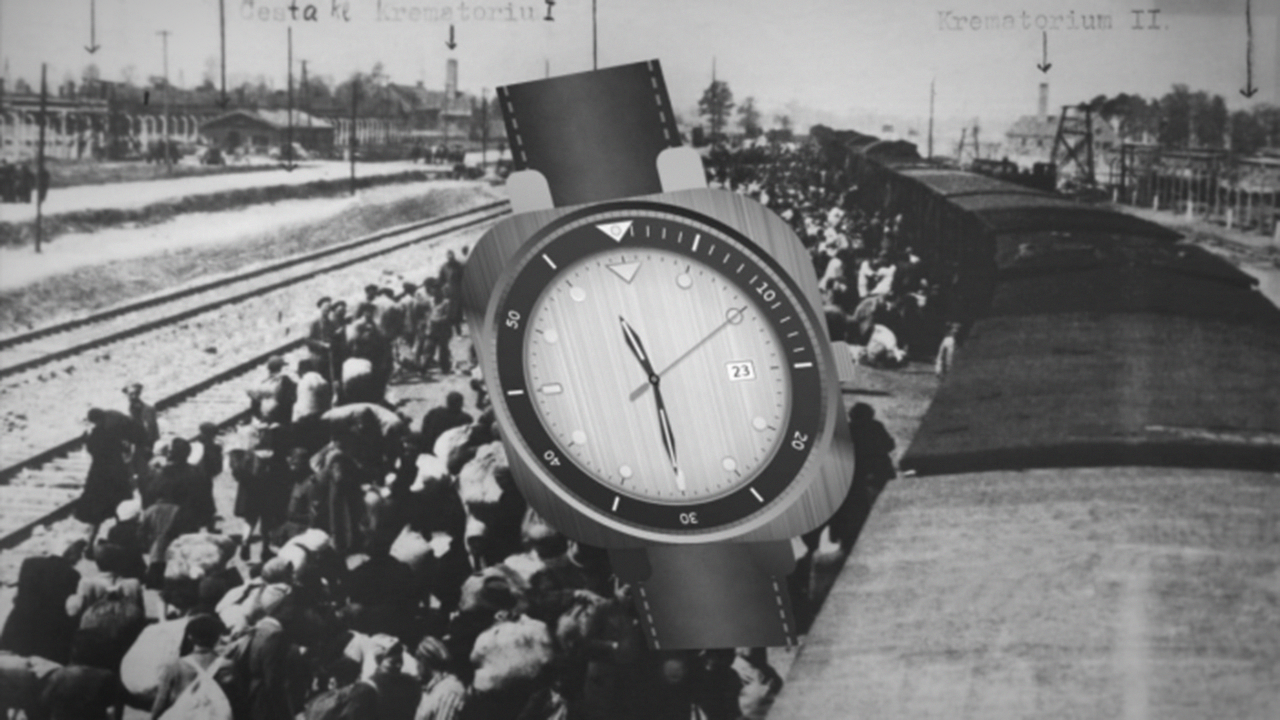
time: **11:30:10**
